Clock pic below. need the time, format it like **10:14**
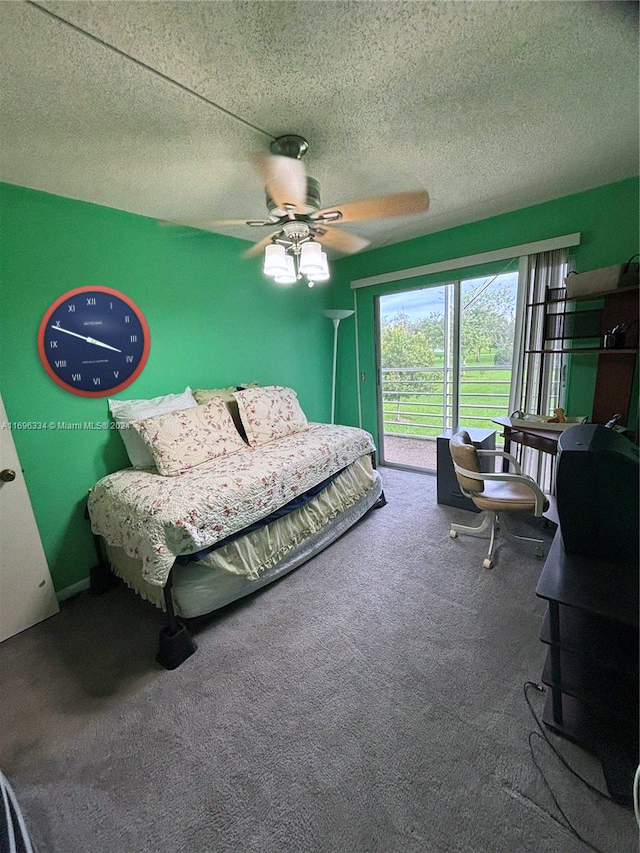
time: **3:49**
